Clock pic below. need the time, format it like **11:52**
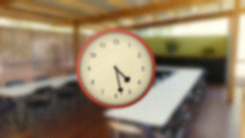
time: **4:28**
